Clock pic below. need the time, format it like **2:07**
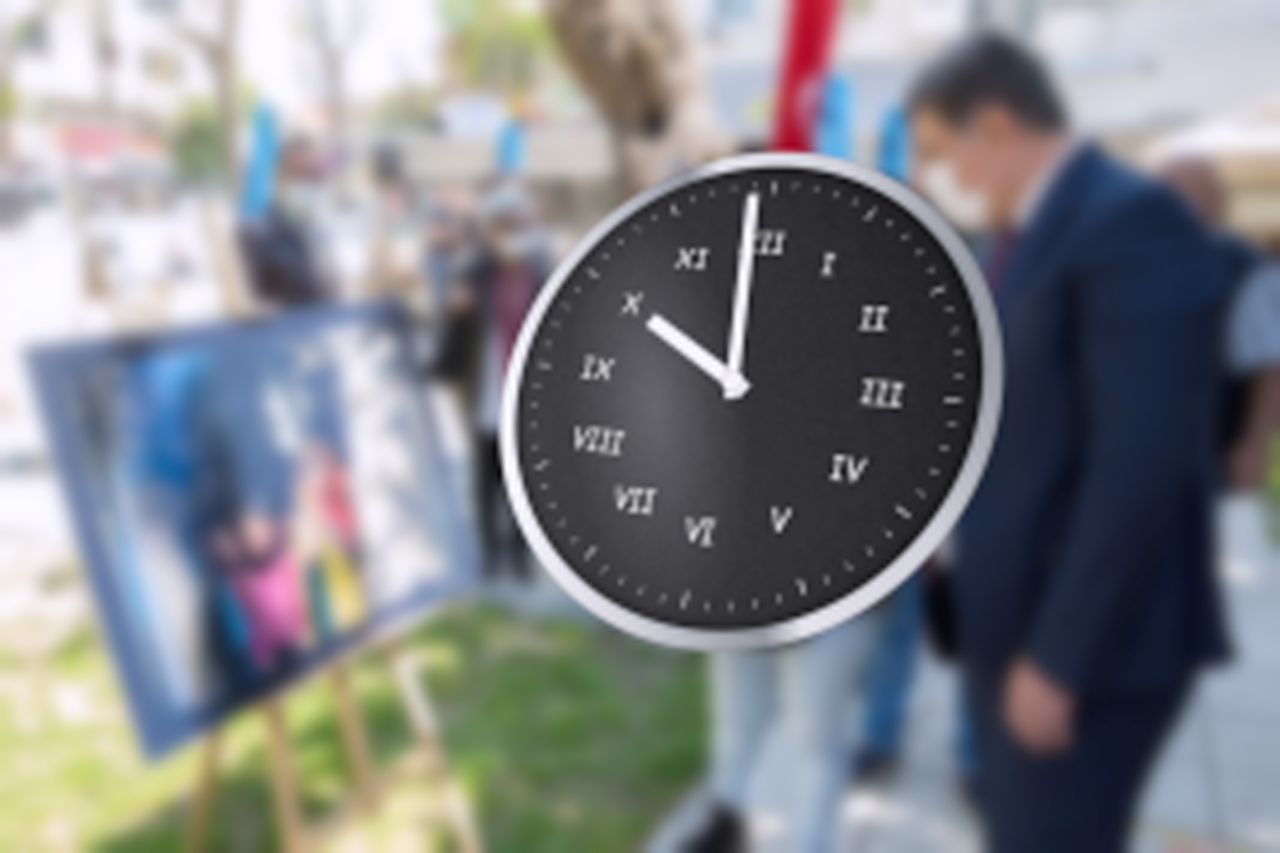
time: **9:59**
